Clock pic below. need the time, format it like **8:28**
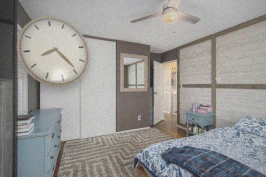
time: **8:24**
